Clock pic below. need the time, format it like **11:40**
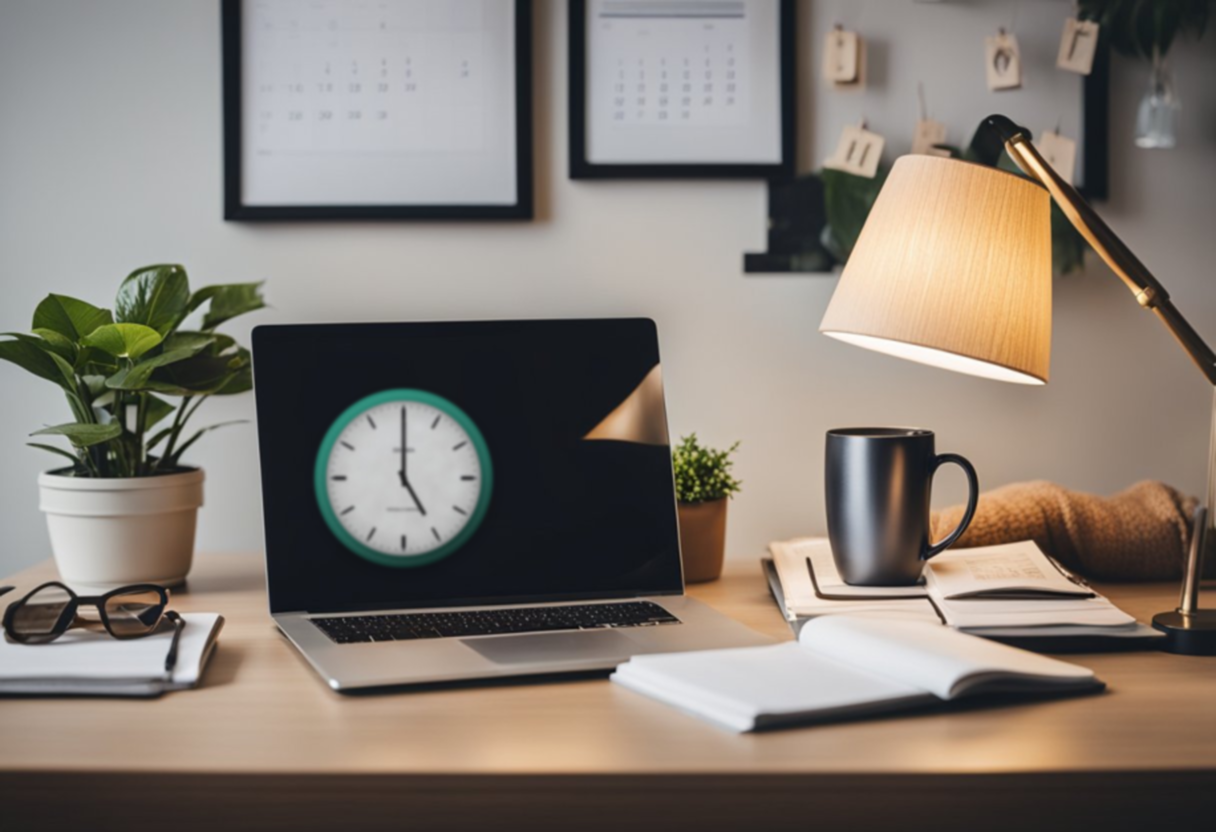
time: **5:00**
